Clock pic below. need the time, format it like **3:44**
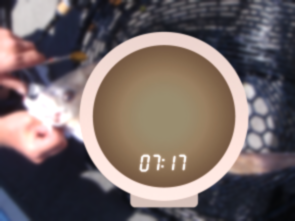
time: **7:17**
